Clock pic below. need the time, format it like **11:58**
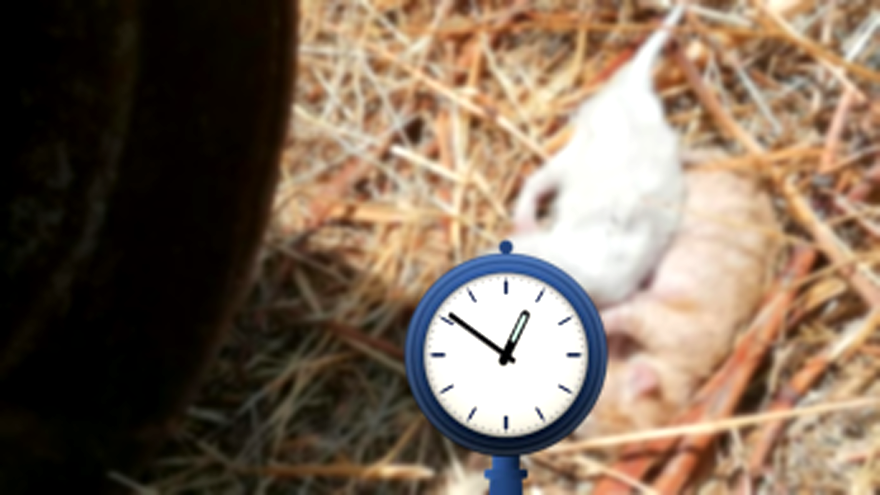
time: **12:51**
